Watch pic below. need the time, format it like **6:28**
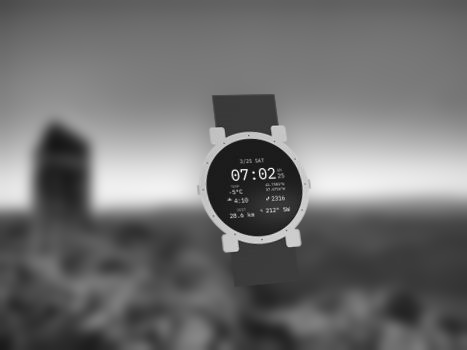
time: **7:02**
